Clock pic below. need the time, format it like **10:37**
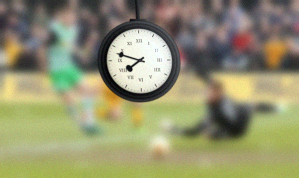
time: **7:48**
